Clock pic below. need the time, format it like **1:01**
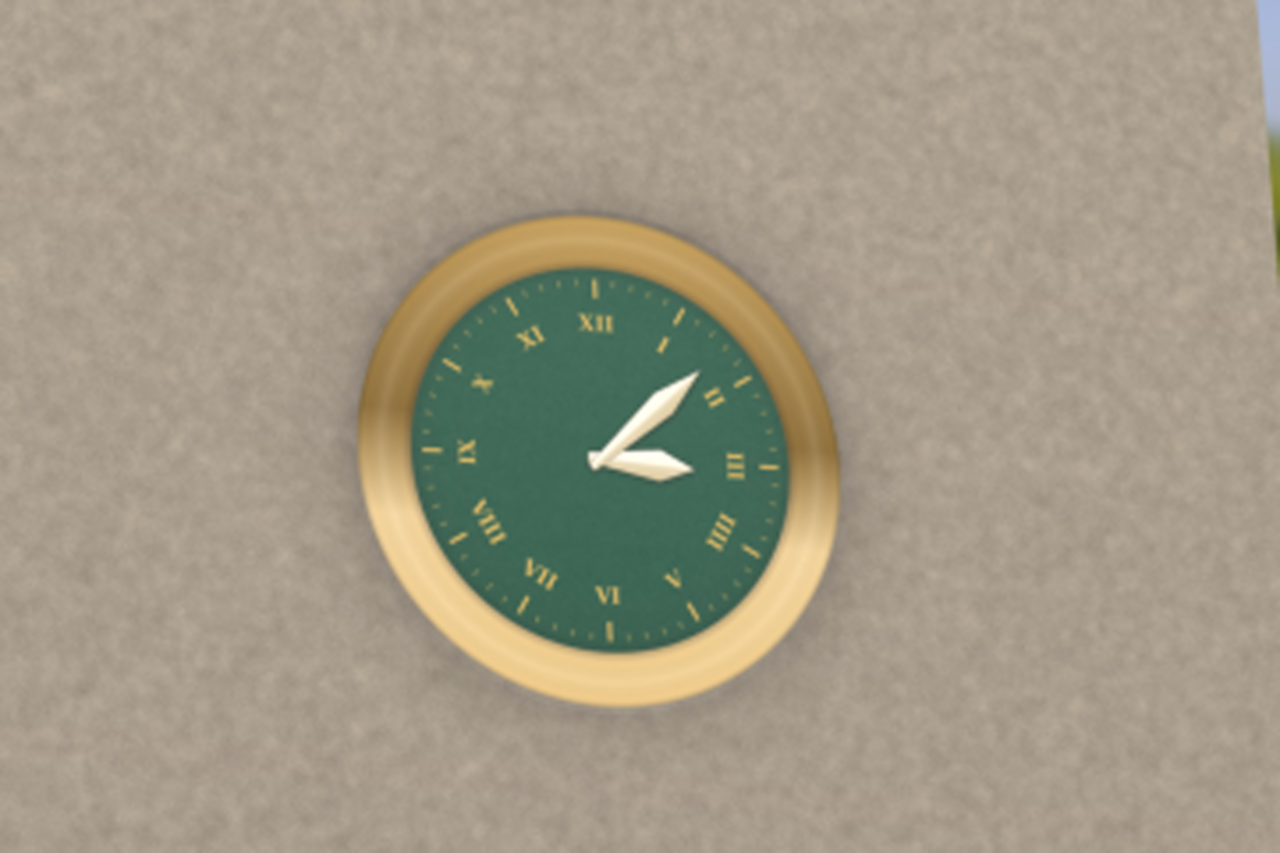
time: **3:08**
